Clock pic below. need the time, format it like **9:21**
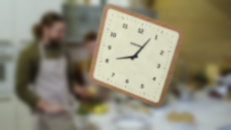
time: **8:04**
